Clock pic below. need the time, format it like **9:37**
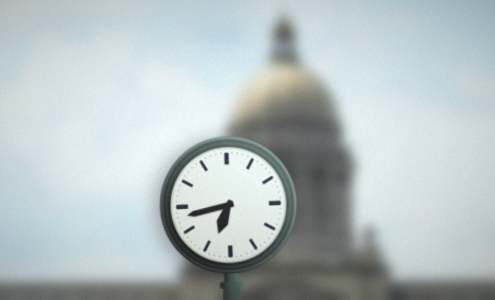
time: **6:43**
